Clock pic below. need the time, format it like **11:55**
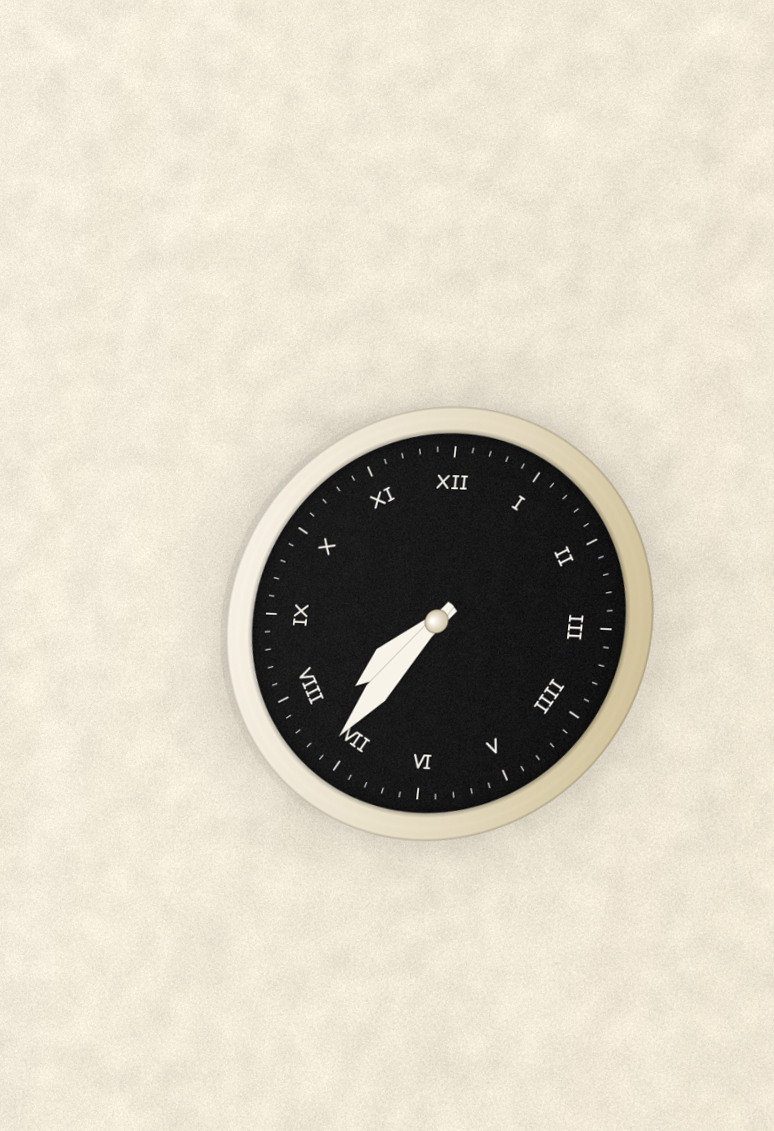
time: **7:36**
